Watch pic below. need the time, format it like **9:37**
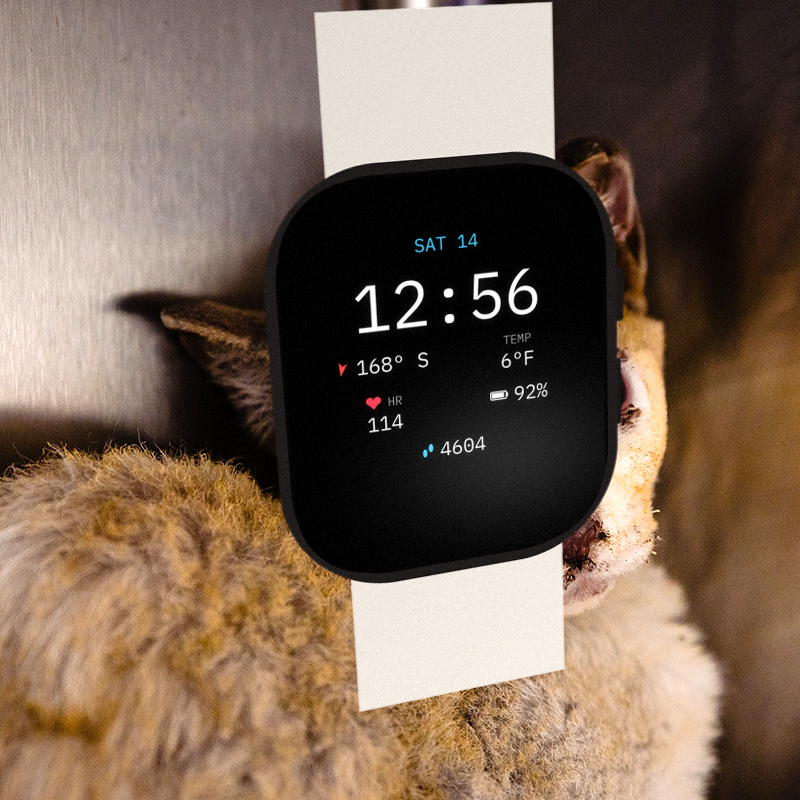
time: **12:56**
